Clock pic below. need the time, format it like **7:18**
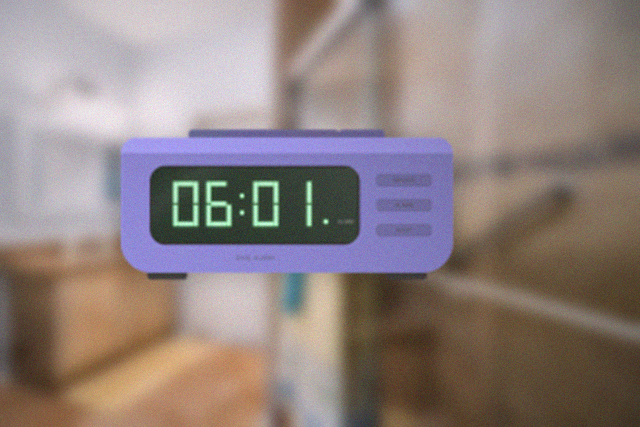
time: **6:01**
